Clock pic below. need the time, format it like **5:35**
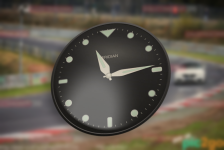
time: **11:14**
